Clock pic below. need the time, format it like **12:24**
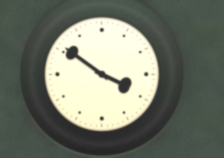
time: **3:51**
